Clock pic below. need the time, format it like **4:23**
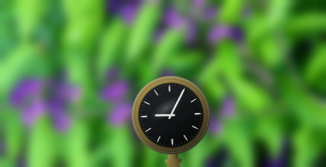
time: **9:05**
